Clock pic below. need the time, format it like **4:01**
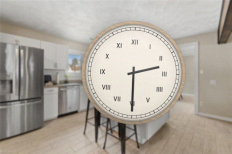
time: **2:30**
